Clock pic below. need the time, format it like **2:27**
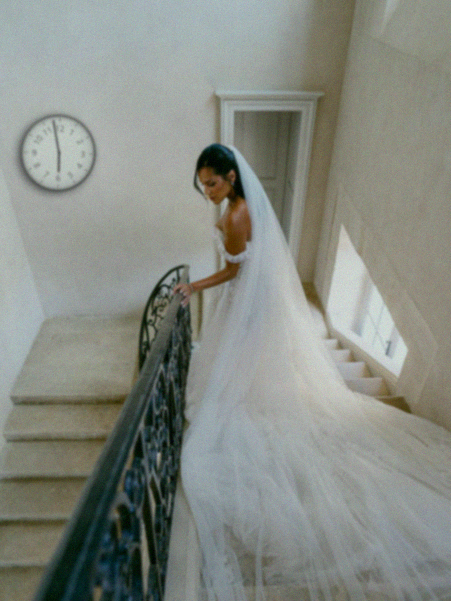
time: **5:58**
